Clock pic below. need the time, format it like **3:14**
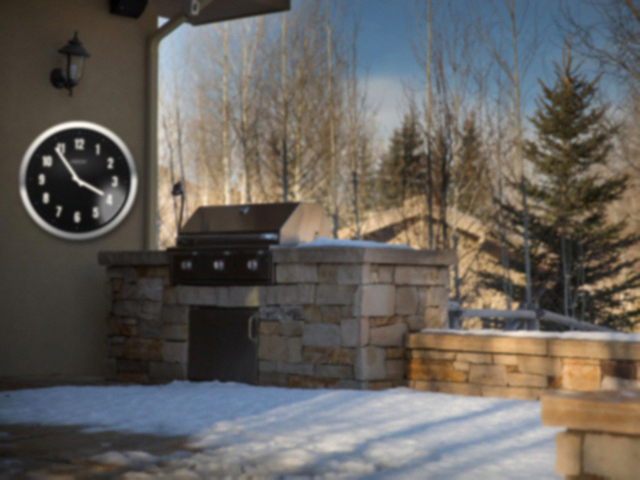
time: **3:54**
